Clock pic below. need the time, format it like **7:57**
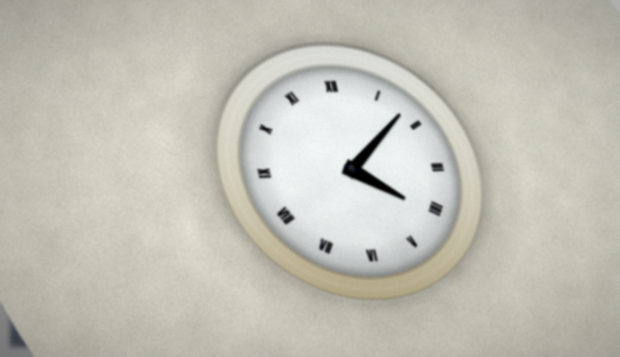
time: **4:08**
